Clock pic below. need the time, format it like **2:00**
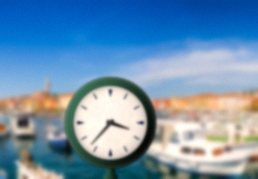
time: **3:37**
